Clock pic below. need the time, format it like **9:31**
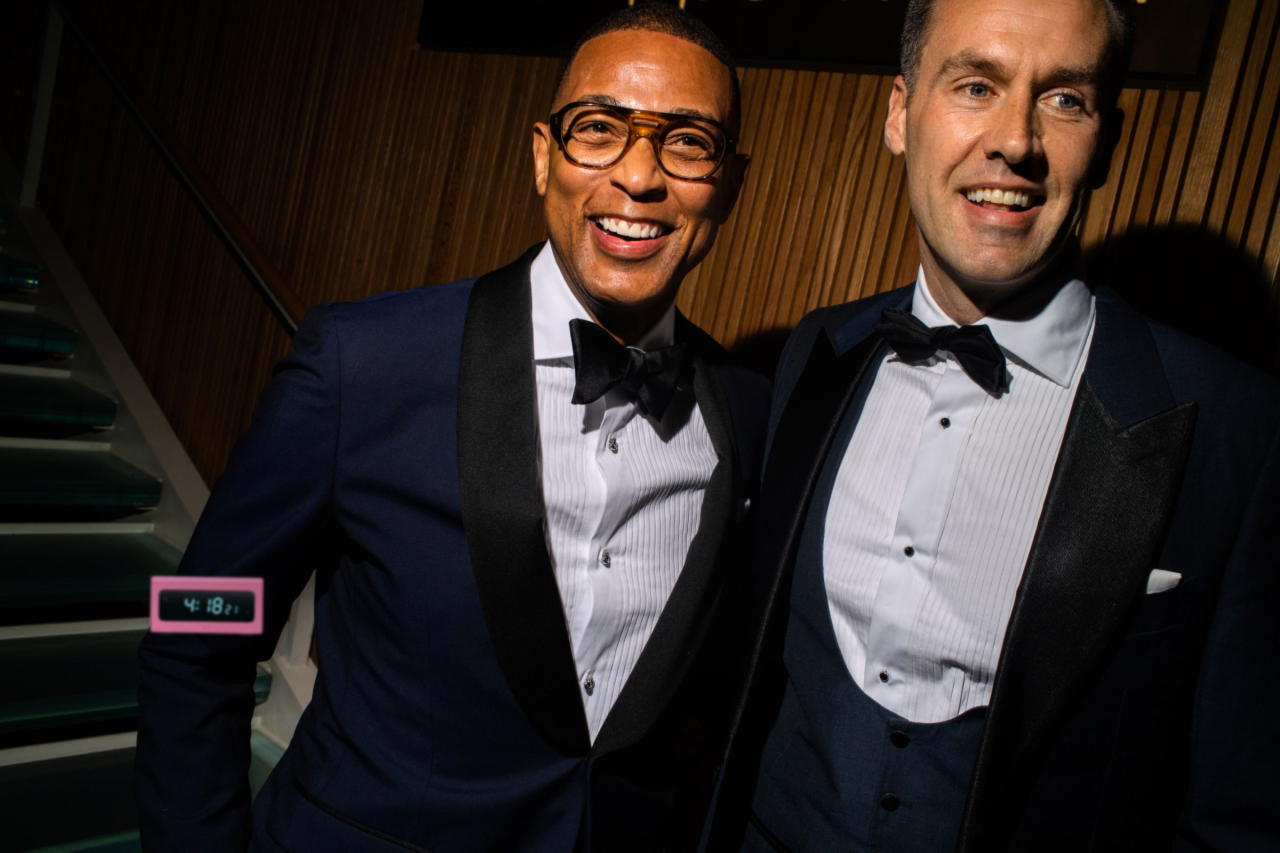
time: **4:18**
